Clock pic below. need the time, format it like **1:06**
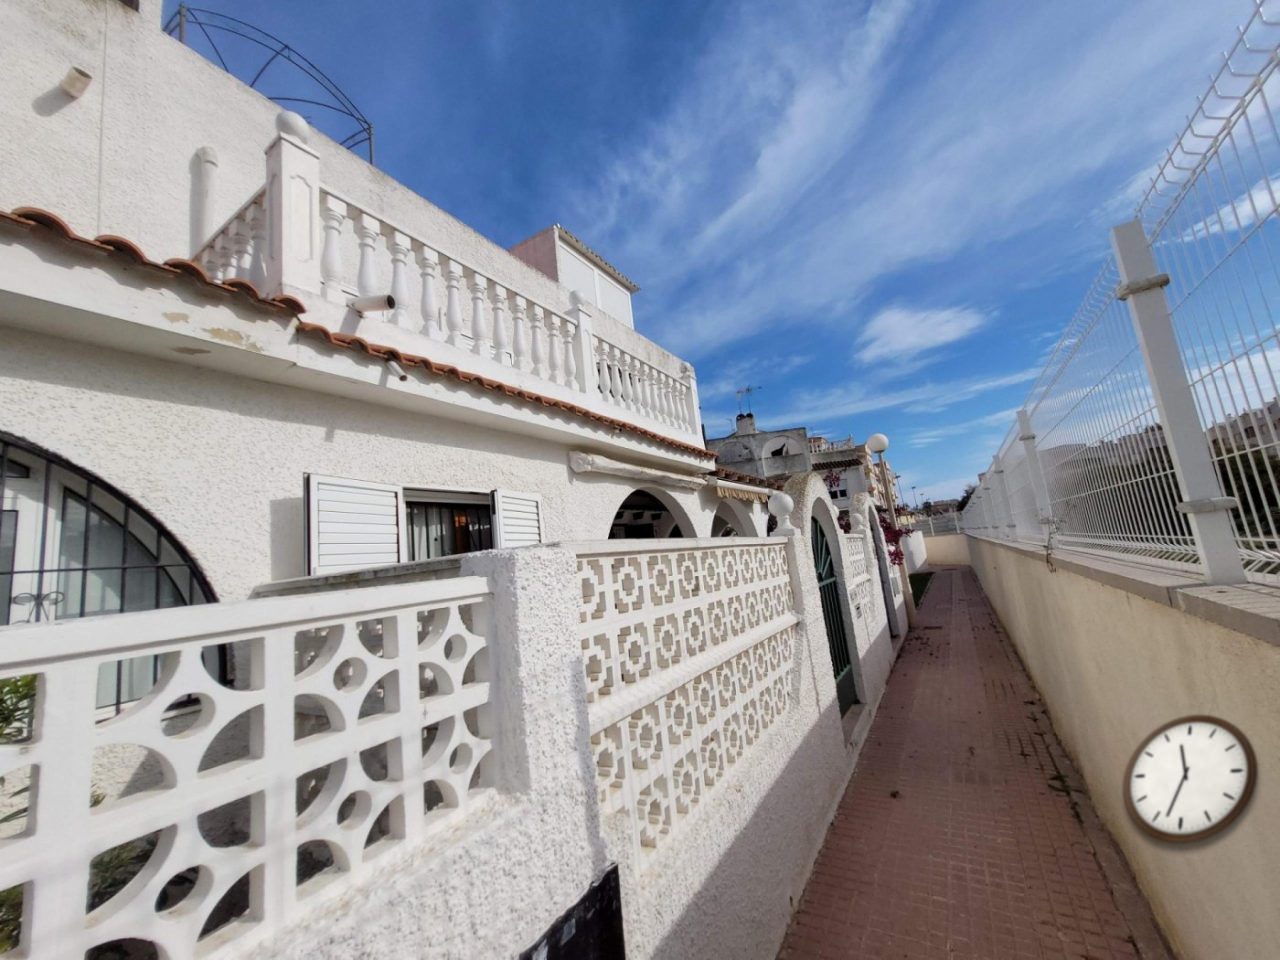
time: **11:33**
